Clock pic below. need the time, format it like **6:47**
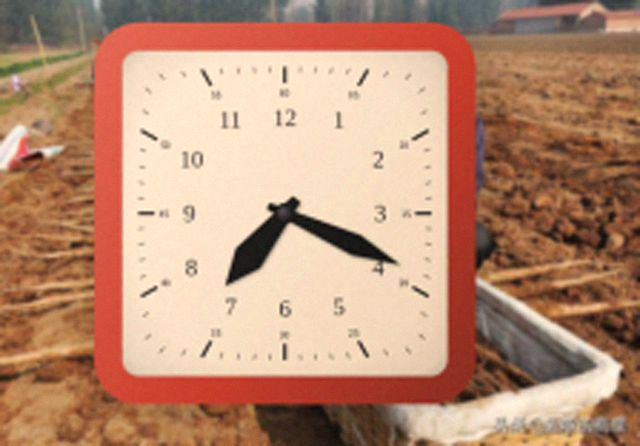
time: **7:19**
